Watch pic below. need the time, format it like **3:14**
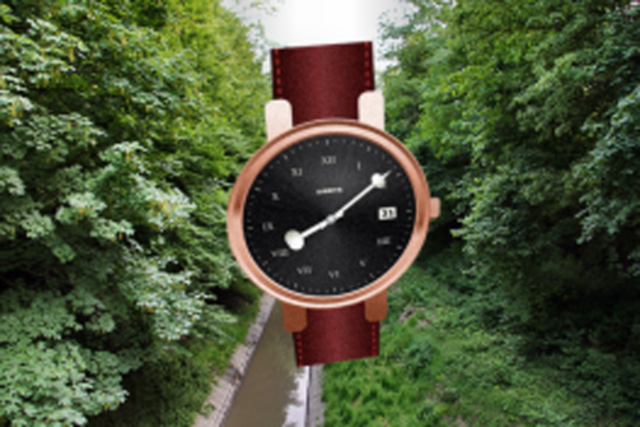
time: **8:09**
